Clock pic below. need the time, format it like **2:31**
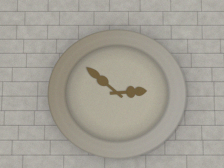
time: **2:52**
